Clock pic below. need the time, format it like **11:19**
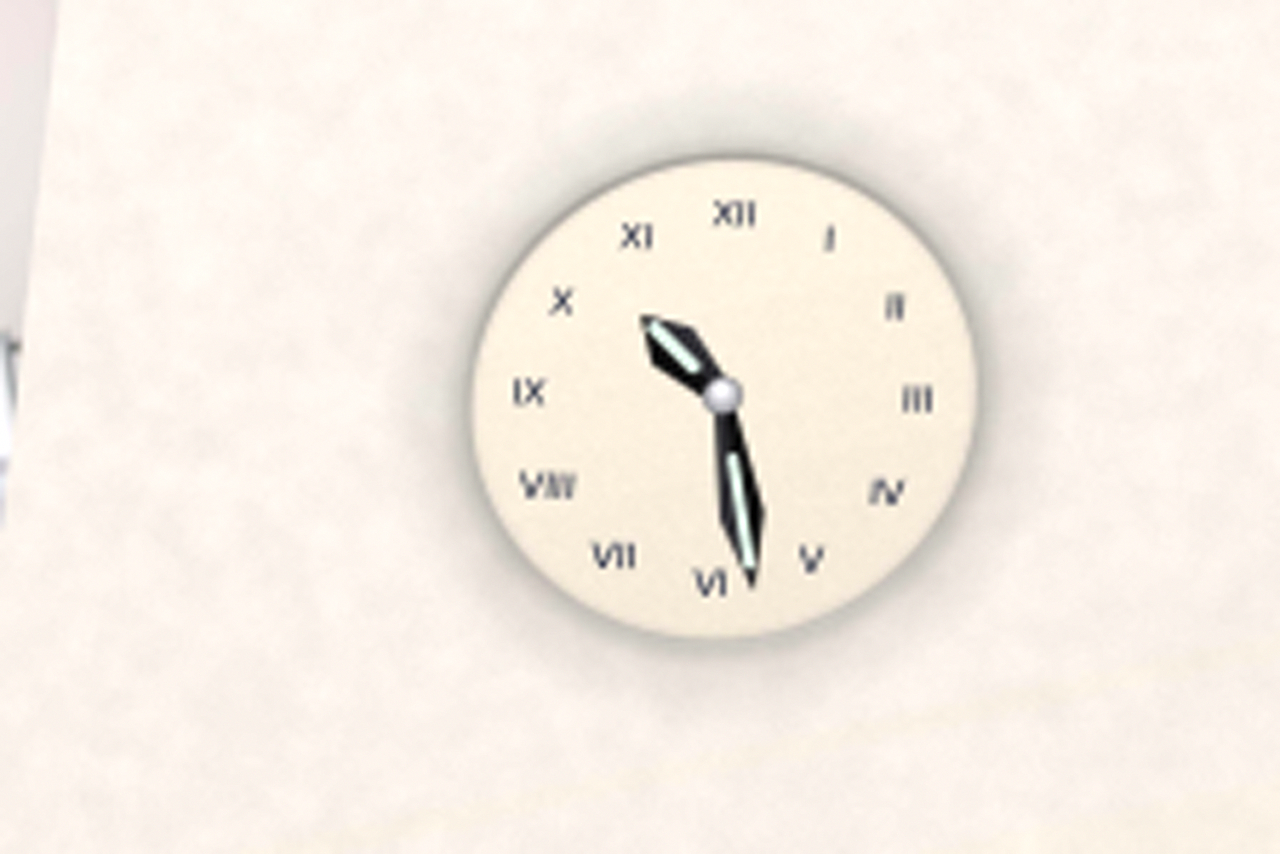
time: **10:28**
